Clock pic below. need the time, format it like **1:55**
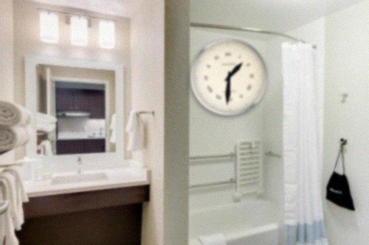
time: **1:31**
